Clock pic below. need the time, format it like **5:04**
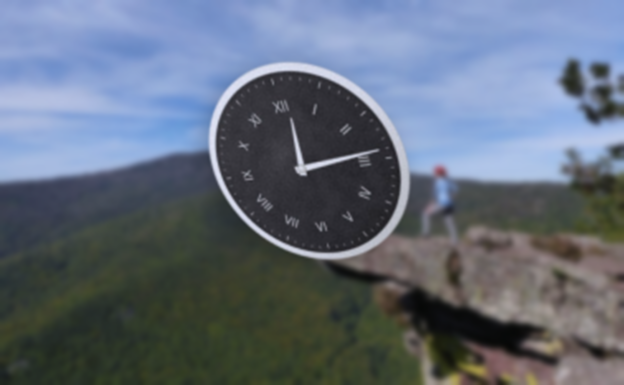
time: **12:14**
